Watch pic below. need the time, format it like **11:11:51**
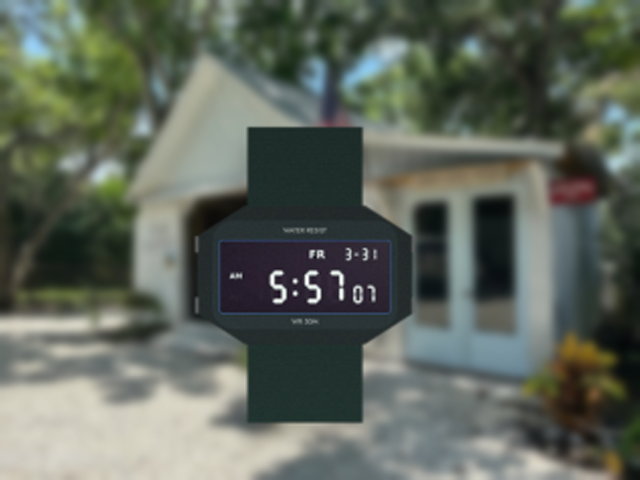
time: **5:57:07**
